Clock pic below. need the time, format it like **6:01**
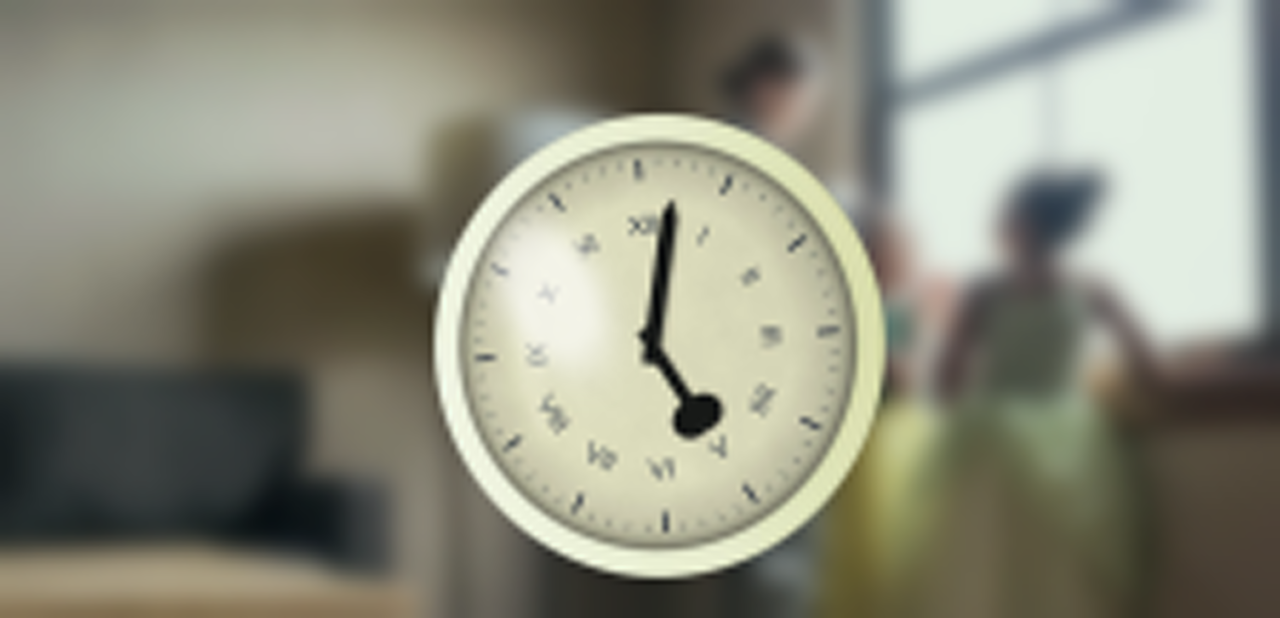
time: **5:02**
